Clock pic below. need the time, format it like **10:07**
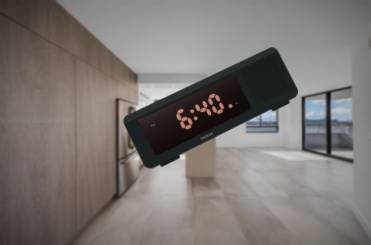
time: **6:40**
